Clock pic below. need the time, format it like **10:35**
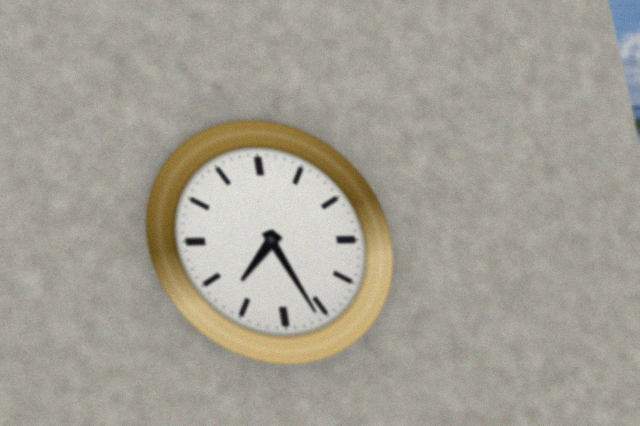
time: **7:26**
